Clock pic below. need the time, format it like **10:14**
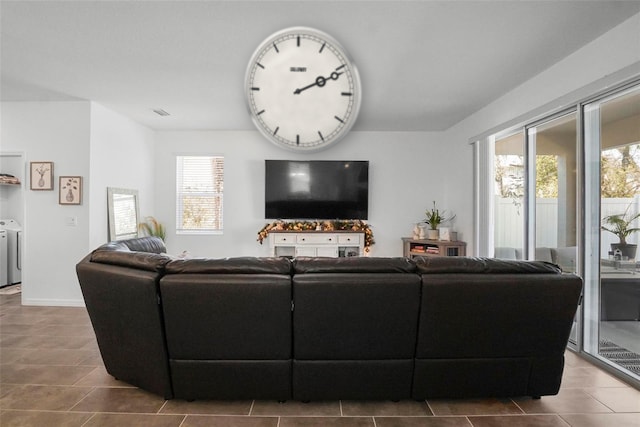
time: **2:11**
